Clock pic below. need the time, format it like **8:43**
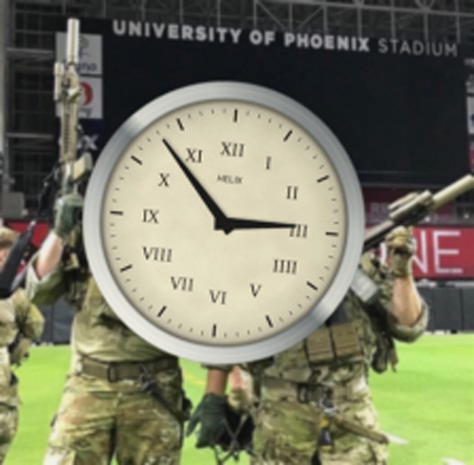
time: **2:53**
